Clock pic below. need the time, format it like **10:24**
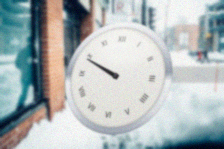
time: **9:49**
